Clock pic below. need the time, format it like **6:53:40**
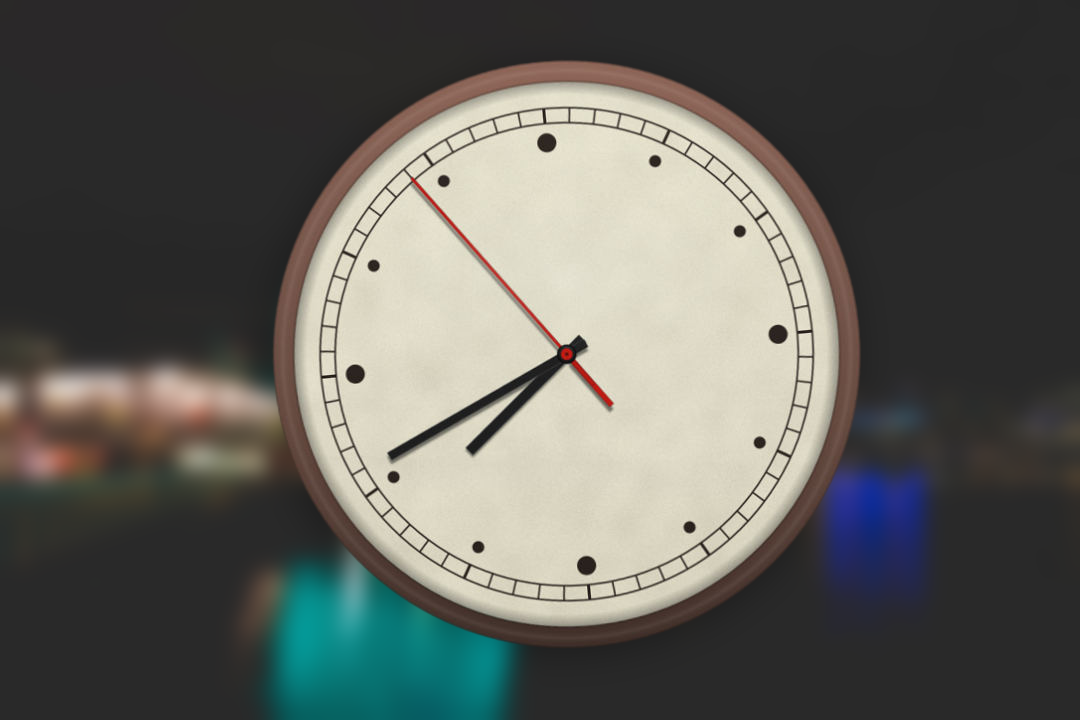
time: **7:40:54**
